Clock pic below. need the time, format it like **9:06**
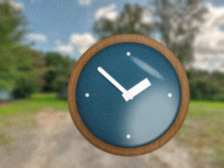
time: **1:52**
